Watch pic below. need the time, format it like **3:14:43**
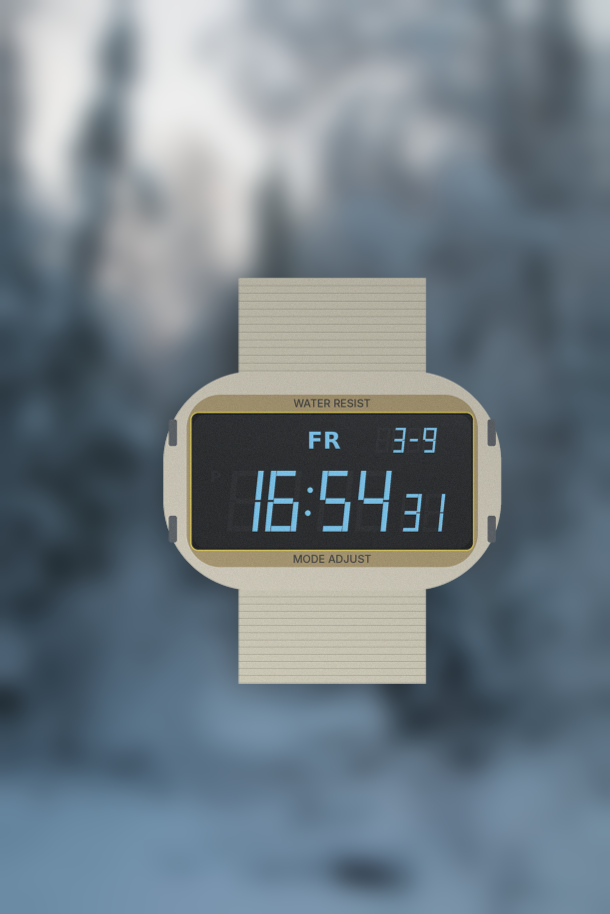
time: **16:54:31**
